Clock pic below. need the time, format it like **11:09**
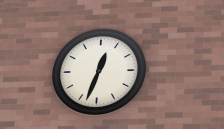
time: **12:33**
